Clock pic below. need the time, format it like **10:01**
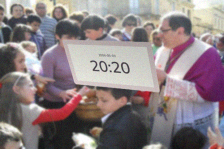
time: **20:20**
